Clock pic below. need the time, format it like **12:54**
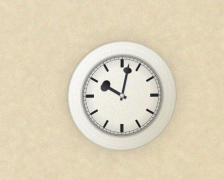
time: **10:02**
